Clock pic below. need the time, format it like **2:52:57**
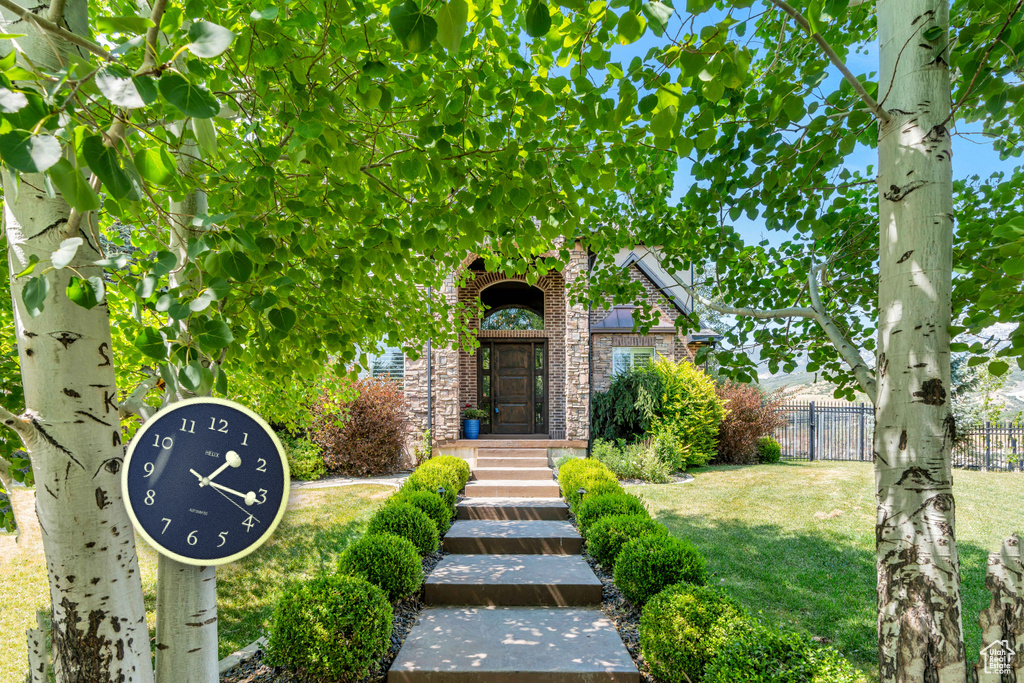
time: **1:16:19**
